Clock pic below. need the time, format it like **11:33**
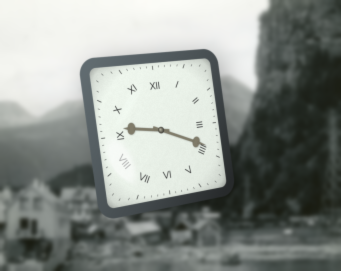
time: **9:19**
